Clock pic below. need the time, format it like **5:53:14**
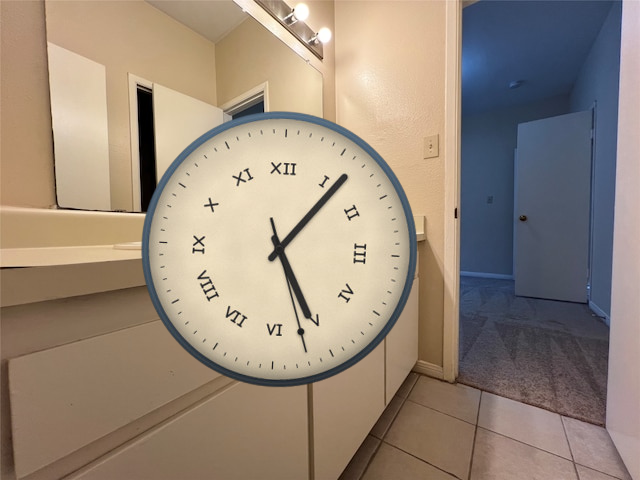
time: **5:06:27**
